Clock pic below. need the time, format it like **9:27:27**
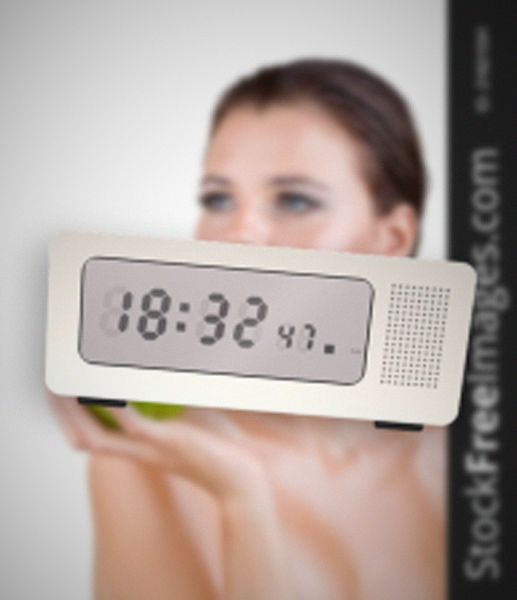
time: **18:32:47**
